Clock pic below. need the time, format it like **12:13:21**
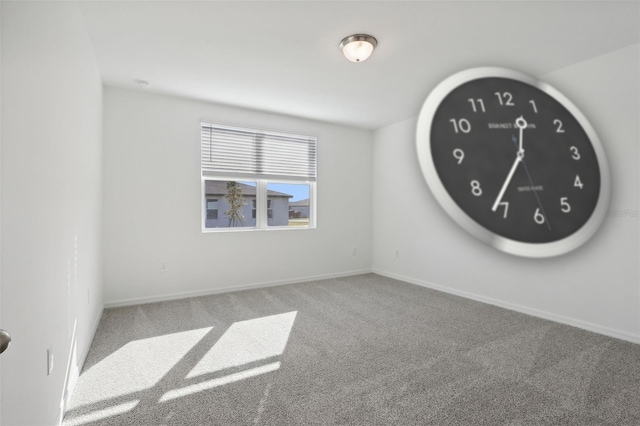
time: **12:36:29**
